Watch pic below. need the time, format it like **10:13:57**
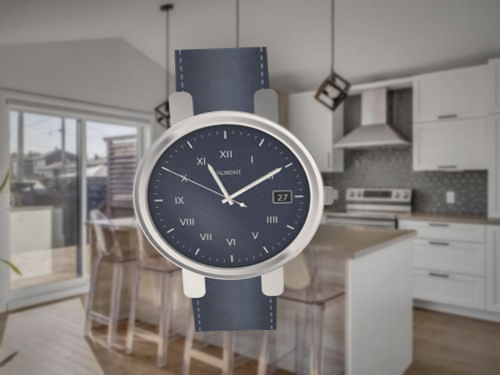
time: **11:09:50**
